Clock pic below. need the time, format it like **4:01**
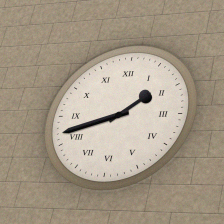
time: **1:42**
